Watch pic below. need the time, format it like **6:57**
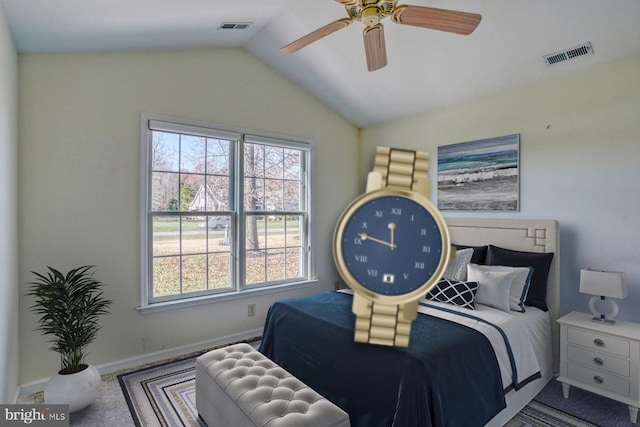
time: **11:47**
